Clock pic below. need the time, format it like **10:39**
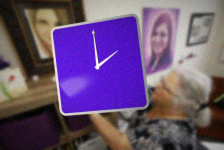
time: **2:00**
